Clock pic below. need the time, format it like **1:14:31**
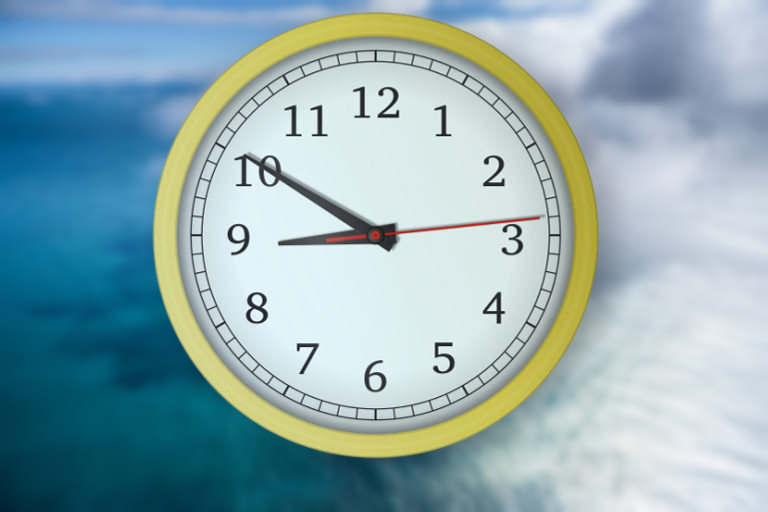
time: **8:50:14**
